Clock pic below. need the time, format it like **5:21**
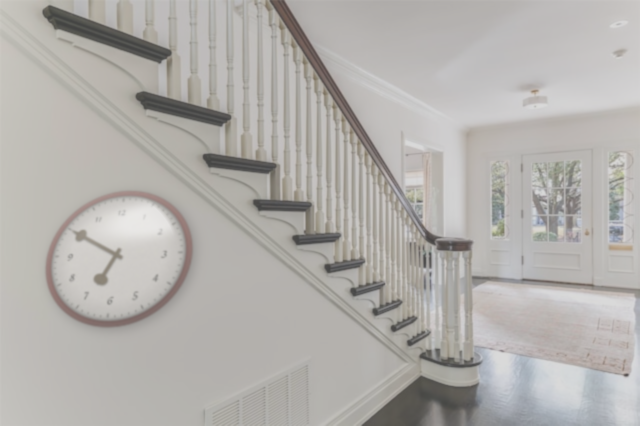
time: **6:50**
